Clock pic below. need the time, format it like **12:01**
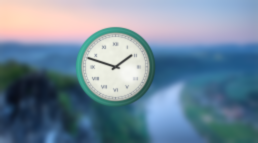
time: **1:48**
